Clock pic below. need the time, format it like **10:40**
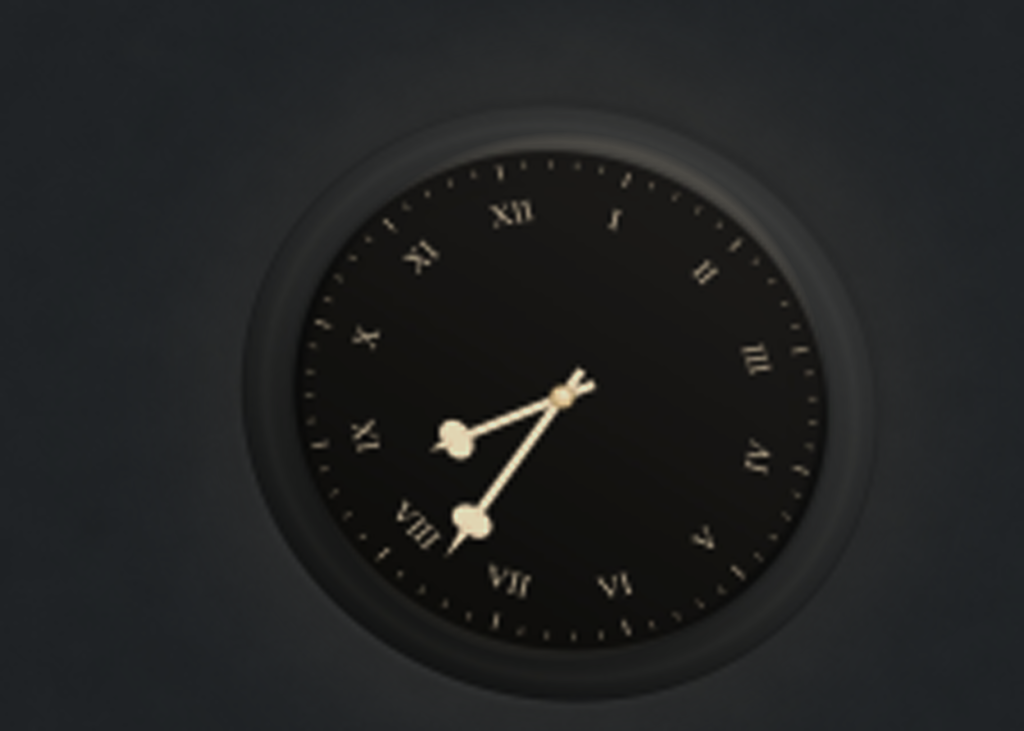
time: **8:38**
